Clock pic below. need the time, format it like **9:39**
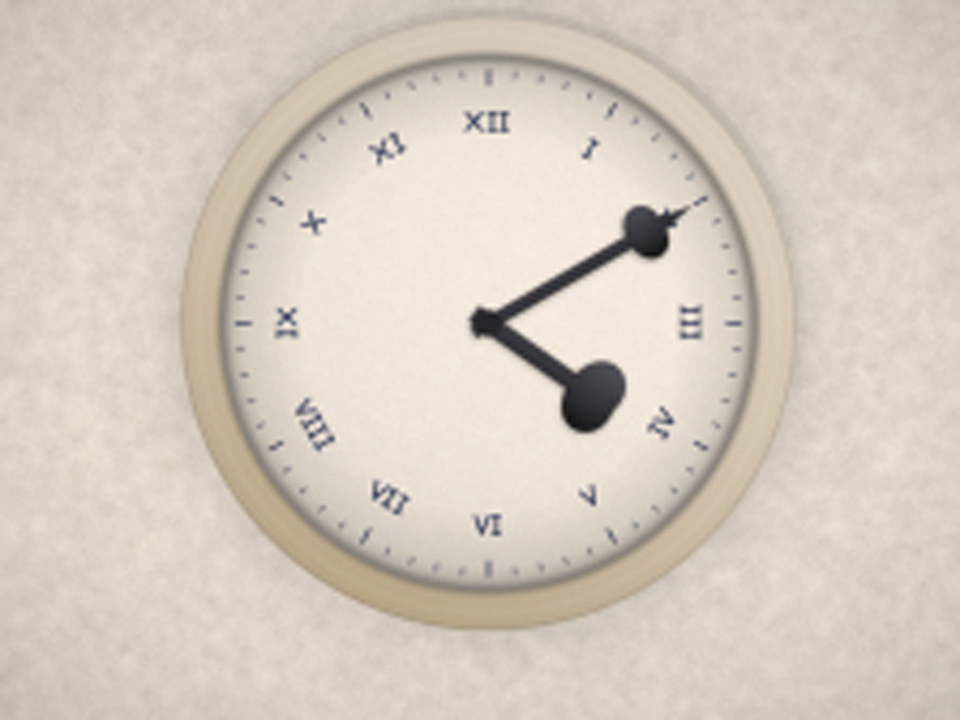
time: **4:10**
